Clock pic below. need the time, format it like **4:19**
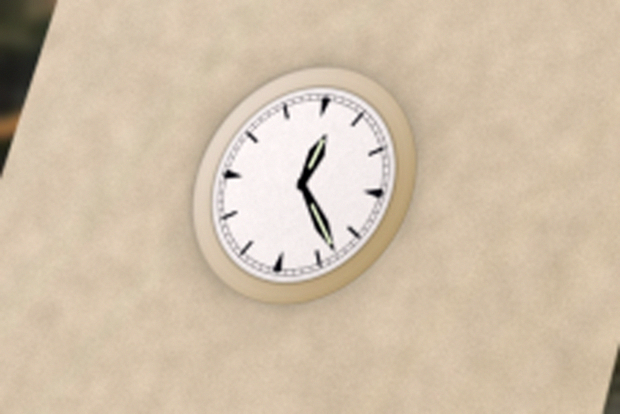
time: **12:23**
